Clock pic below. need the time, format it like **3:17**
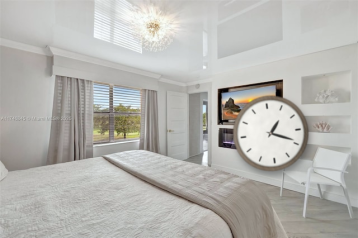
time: **1:19**
